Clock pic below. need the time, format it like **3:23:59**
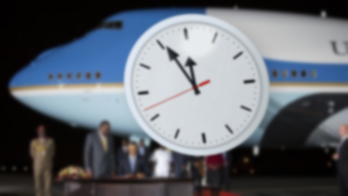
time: **11:55:42**
